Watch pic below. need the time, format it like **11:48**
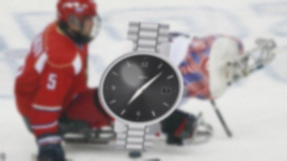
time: **7:07**
